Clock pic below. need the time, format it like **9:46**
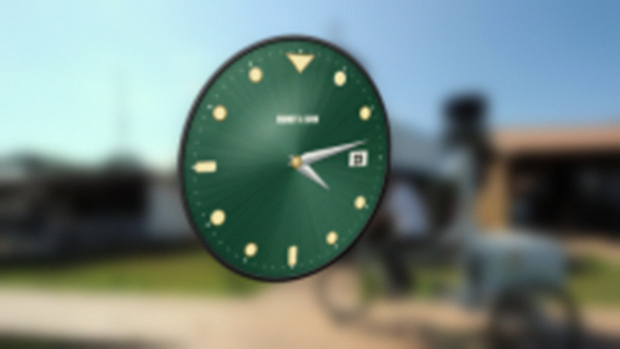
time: **4:13**
